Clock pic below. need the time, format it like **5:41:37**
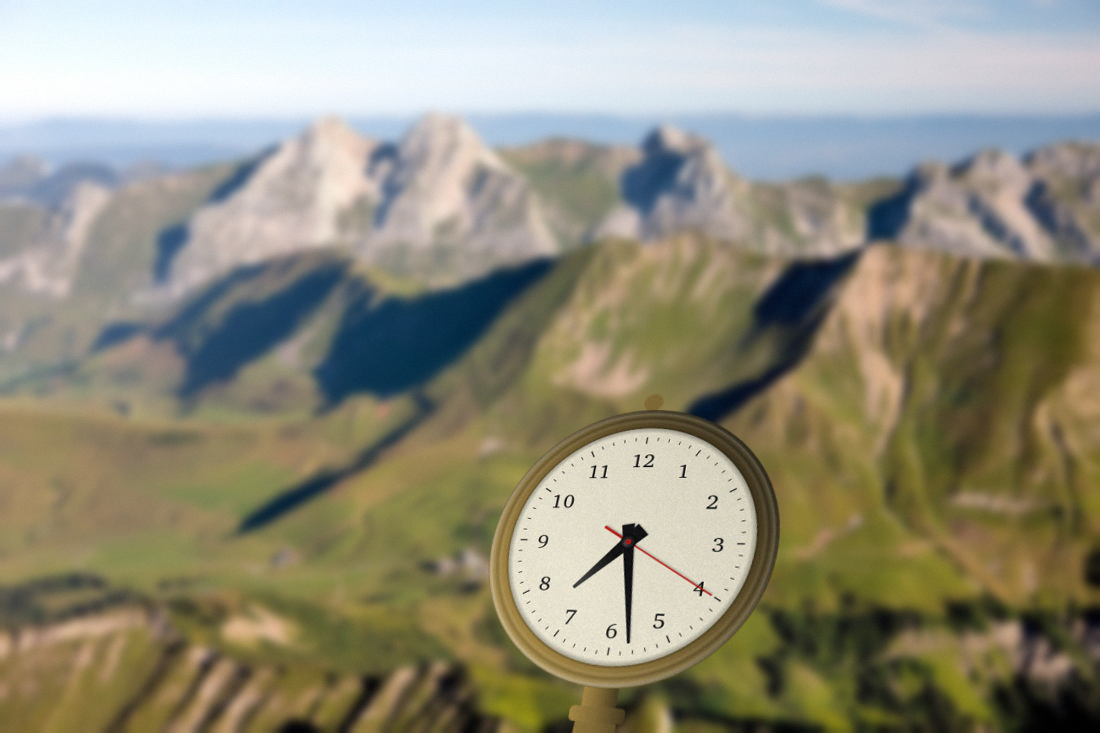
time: **7:28:20**
